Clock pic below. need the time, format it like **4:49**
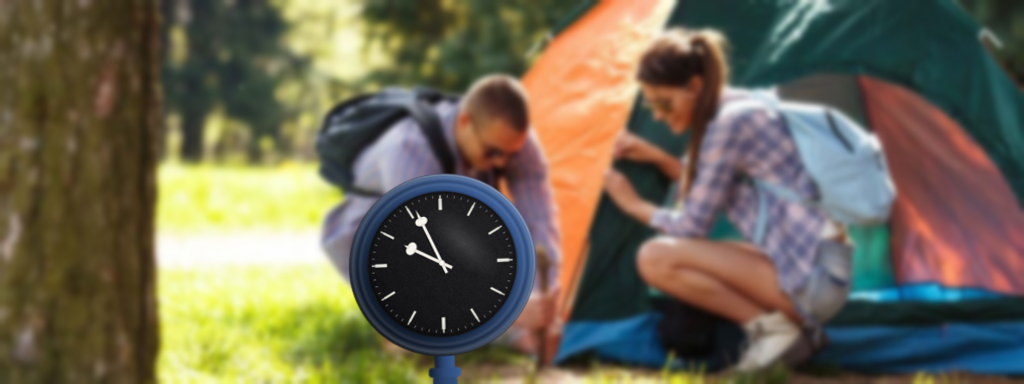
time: **9:56**
